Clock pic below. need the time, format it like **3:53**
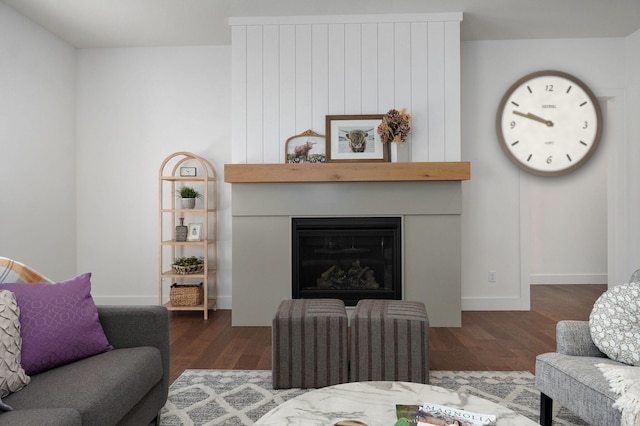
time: **9:48**
